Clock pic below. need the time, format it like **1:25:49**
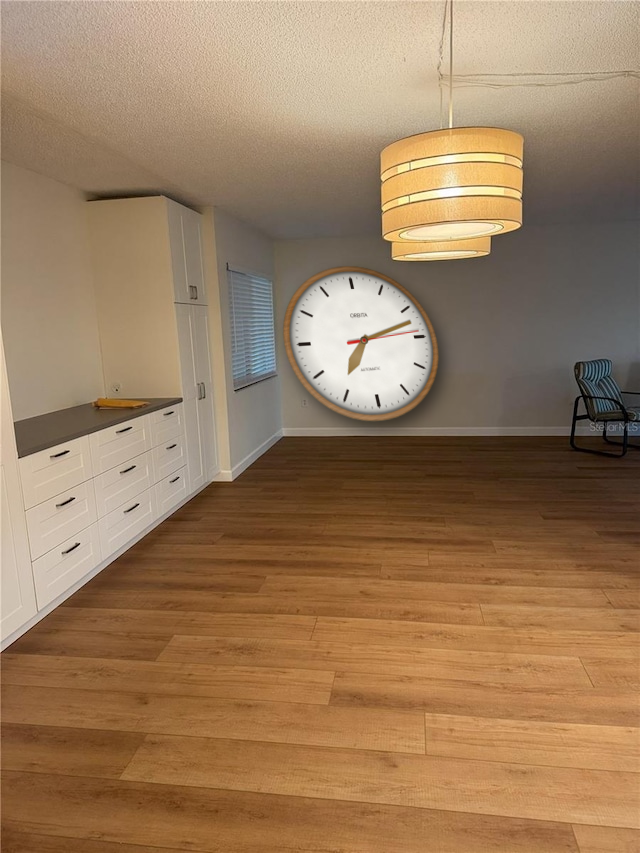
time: **7:12:14**
